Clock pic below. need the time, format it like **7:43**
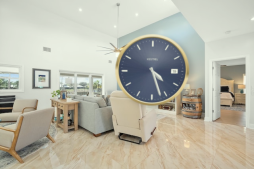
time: **4:27**
